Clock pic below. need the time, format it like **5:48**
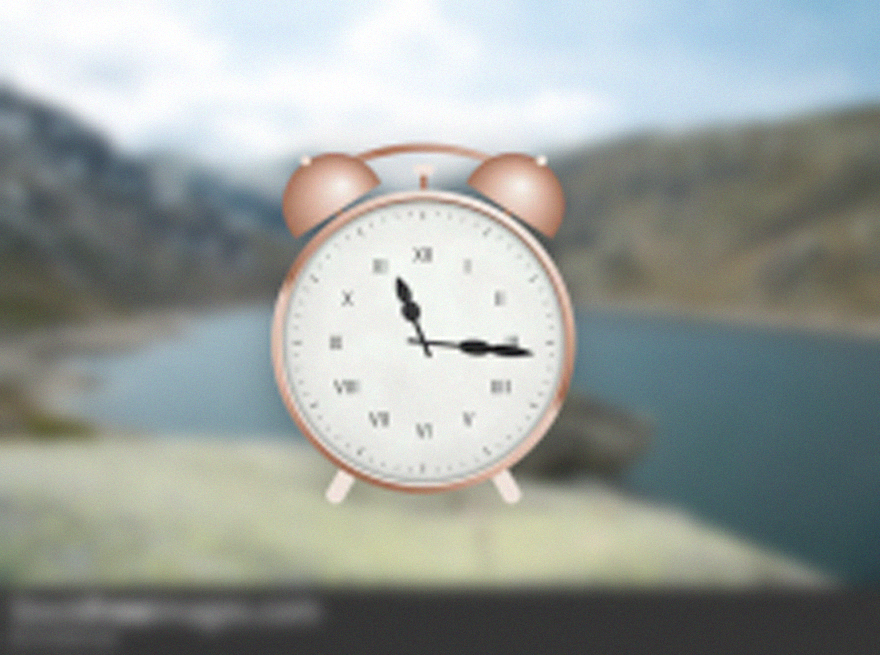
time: **11:16**
